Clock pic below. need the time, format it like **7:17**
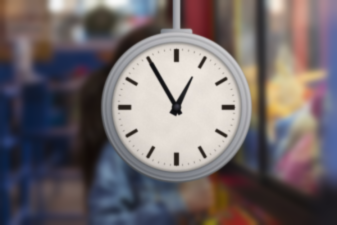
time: **12:55**
